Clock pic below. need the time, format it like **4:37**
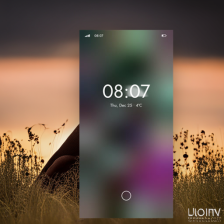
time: **8:07**
